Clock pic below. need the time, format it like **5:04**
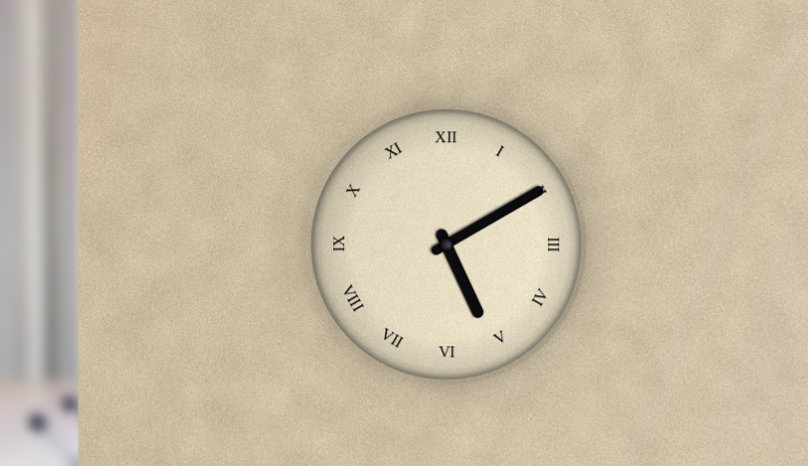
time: **5:10**
